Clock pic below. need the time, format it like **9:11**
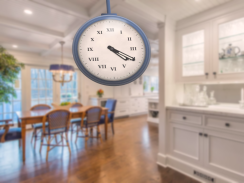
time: **4:20**
